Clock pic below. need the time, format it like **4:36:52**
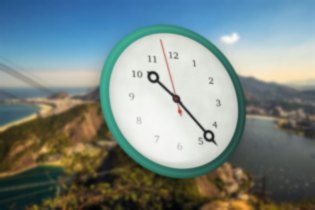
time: **10:22:58**
